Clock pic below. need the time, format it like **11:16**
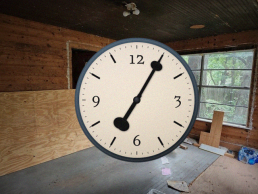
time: **7:05**
